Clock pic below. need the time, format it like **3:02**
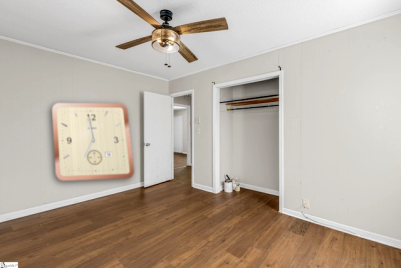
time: **6:59**
